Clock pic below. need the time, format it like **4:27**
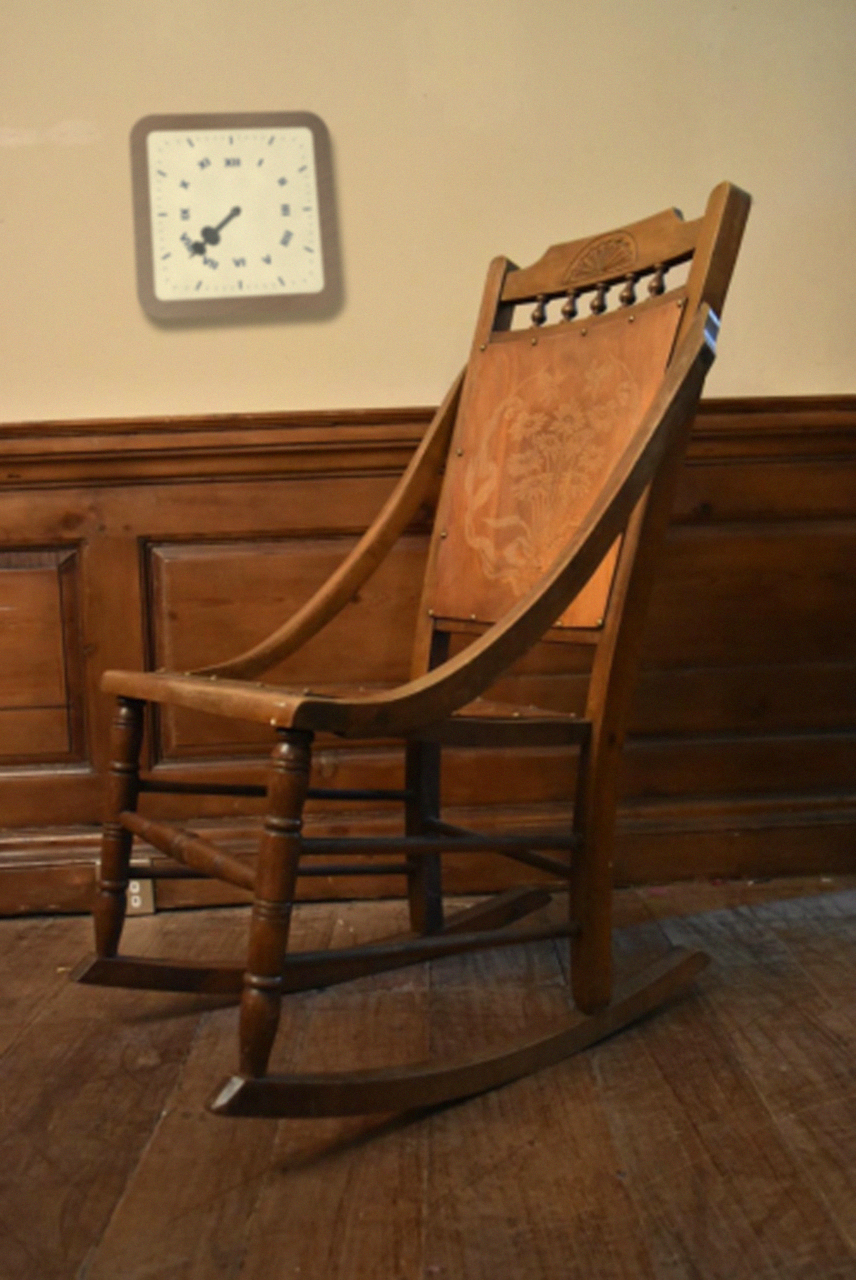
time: **7:38**
